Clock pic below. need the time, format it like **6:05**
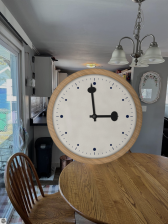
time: **2:59**
